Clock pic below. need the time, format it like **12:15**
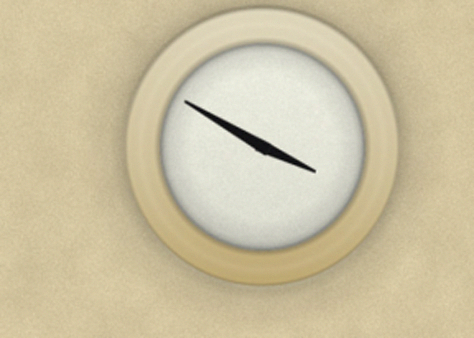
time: **3:50**
